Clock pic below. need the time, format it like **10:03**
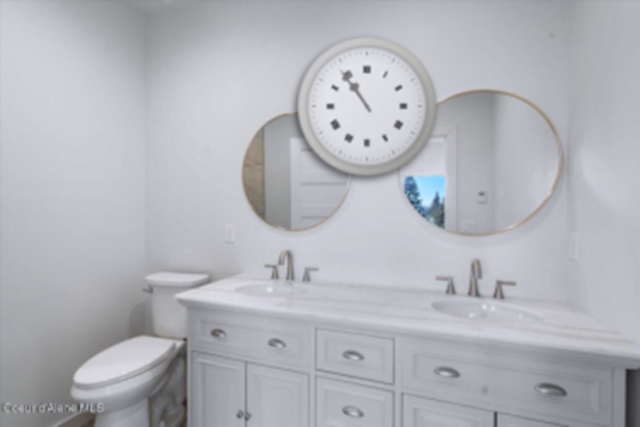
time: **10:54**
